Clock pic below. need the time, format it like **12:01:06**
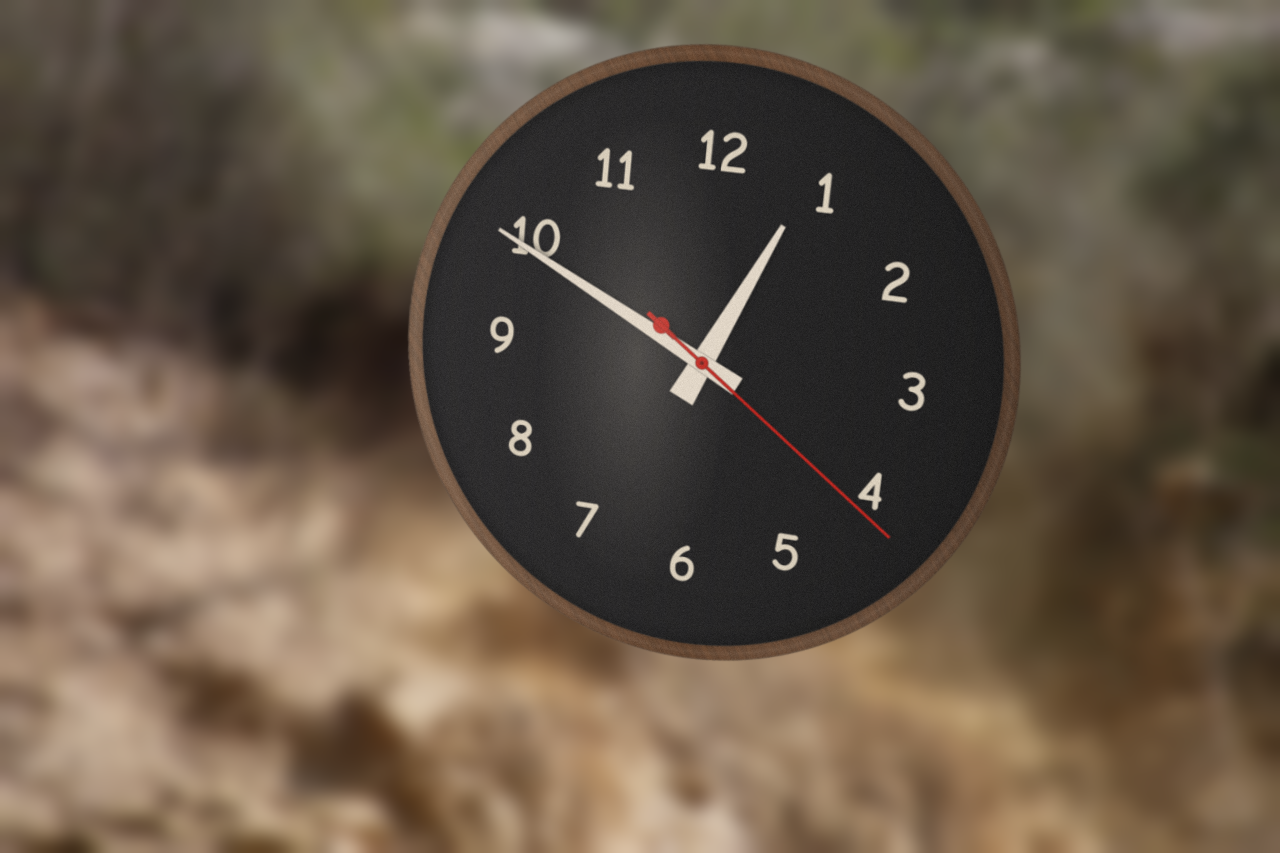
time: **12:49:21**
